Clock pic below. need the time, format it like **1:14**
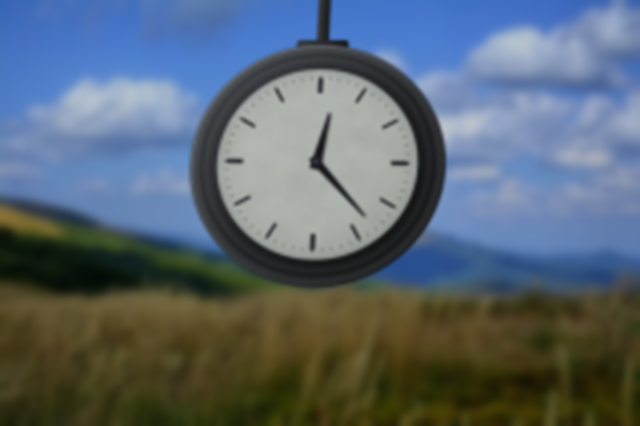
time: **12:23**
